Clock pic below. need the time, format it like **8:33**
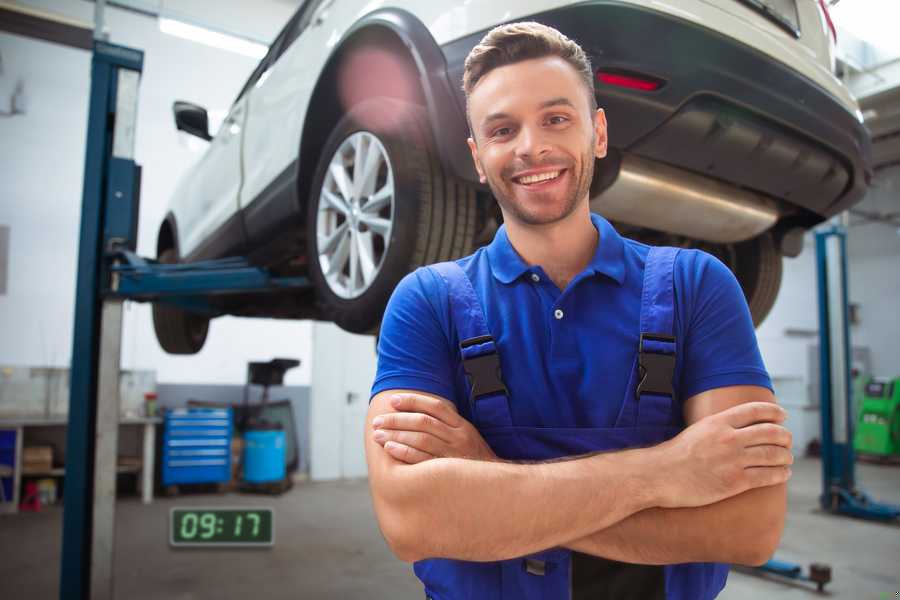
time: **9:17**
